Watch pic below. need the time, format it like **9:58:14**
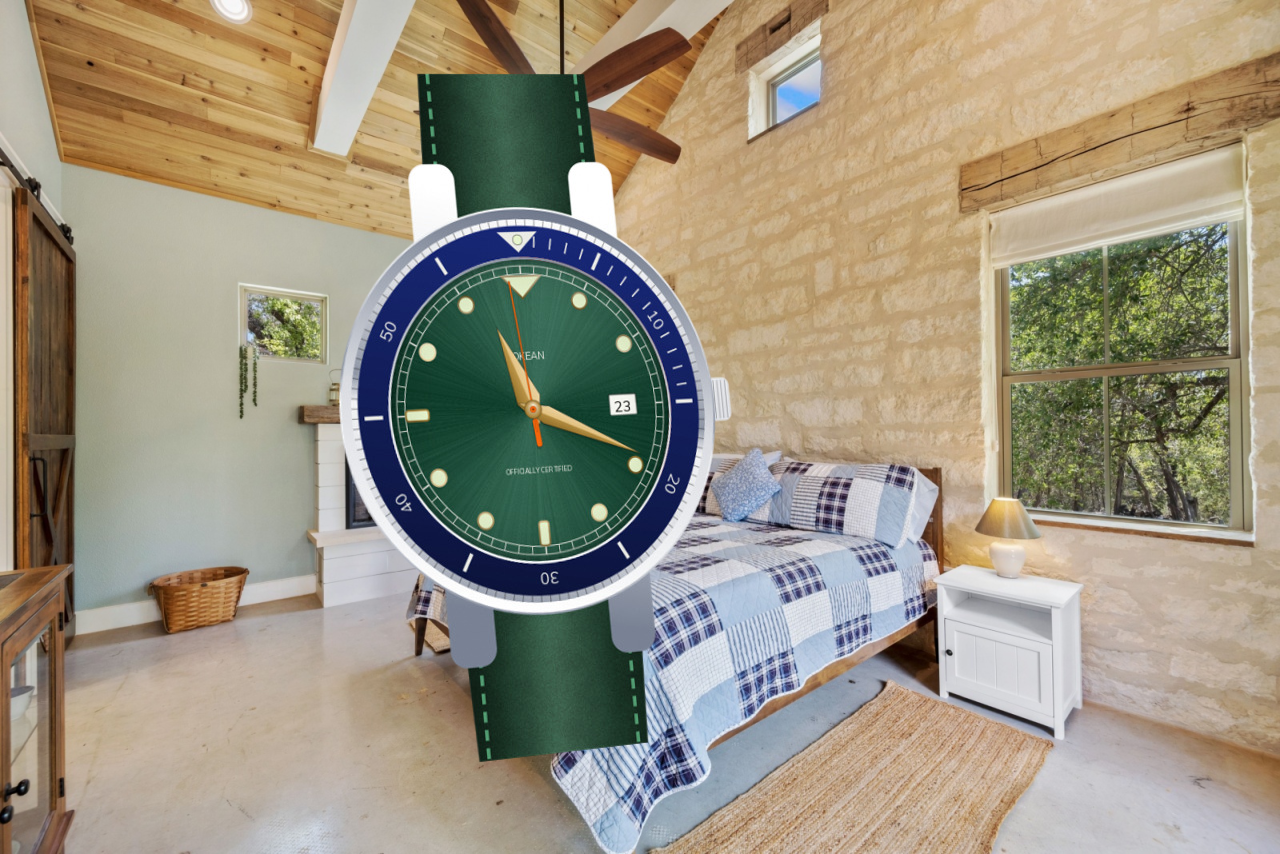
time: **11:18:59**
